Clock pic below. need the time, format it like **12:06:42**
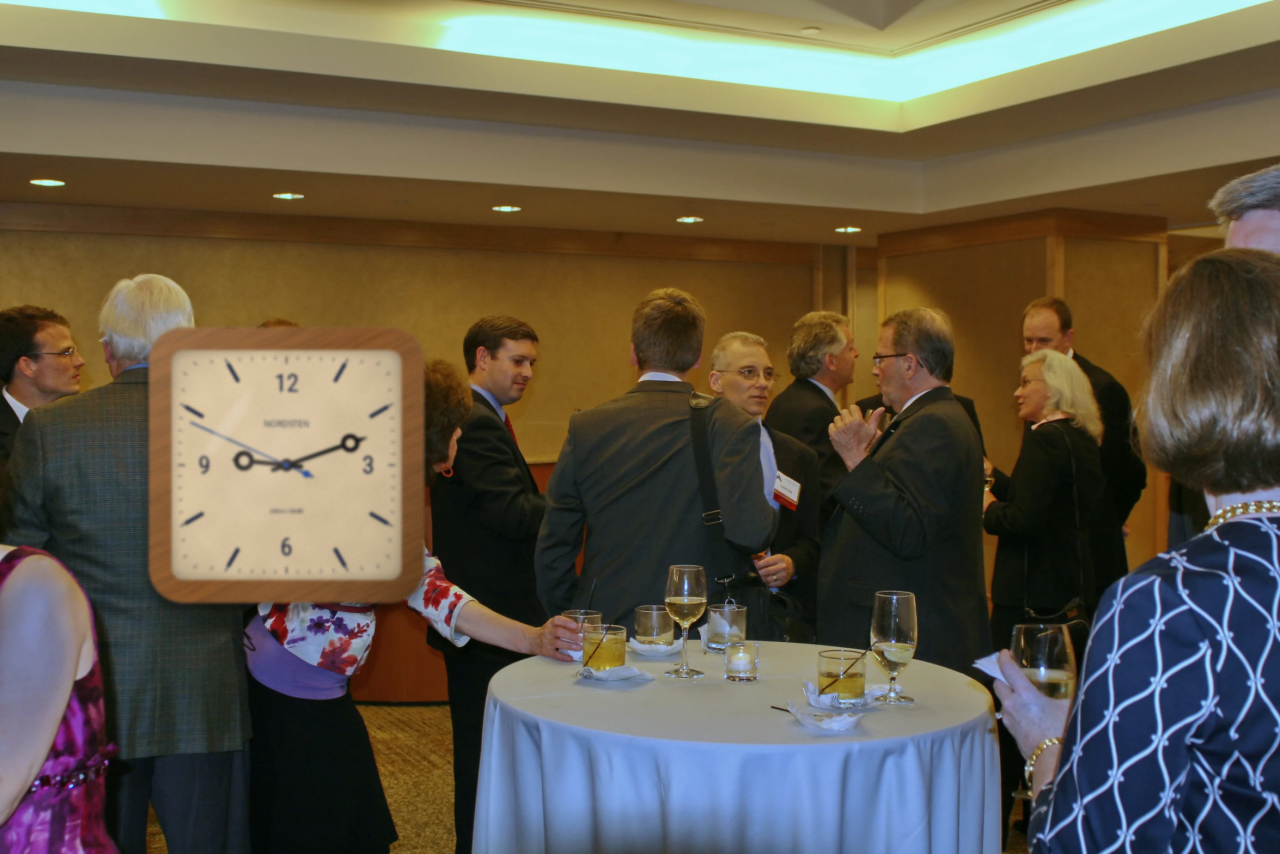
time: **9:11:49**
